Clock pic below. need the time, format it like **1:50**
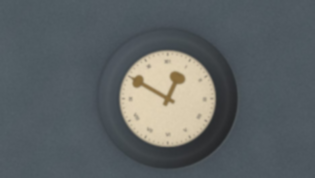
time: **12:50**
